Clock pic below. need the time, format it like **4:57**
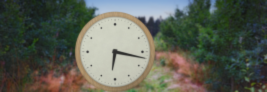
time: **6:17**
